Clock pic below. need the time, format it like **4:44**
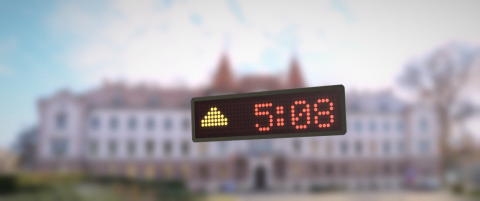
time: **5:08**
